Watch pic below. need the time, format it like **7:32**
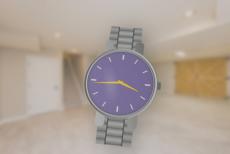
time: **3:44**
